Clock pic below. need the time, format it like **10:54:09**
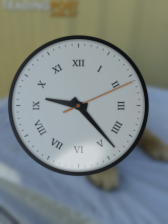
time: **9:23:11**
